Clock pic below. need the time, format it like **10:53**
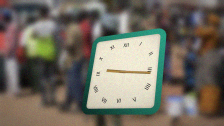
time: **9:16**
